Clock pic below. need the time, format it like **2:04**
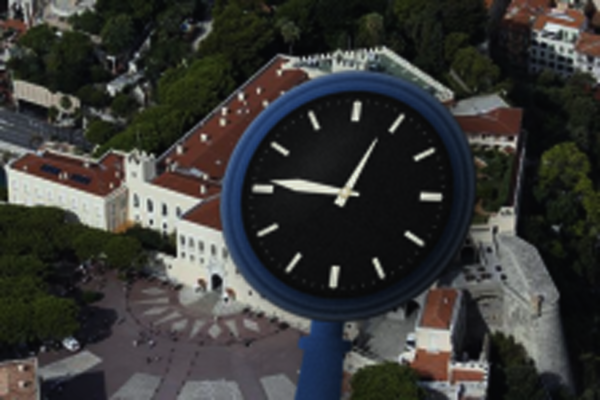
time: **12:46**
